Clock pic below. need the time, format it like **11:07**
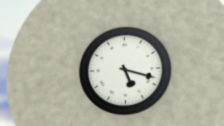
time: **5:18**
